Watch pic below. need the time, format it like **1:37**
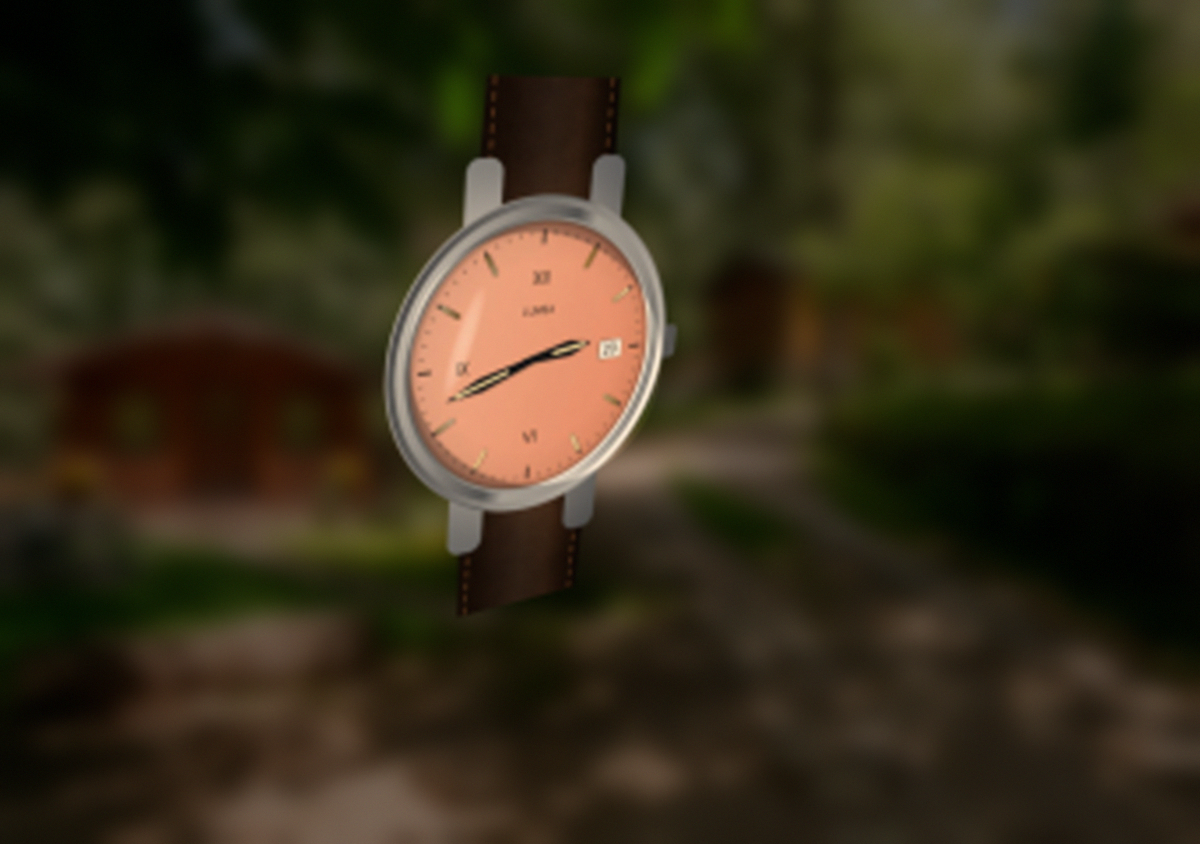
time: **2:42**
